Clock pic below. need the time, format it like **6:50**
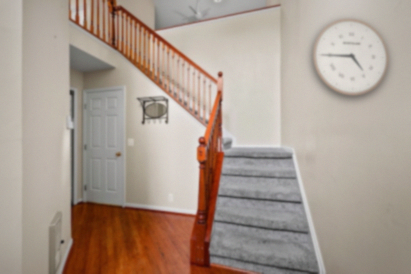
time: **4:45**
